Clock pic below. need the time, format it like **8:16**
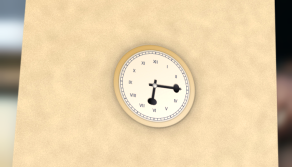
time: **6:15**
